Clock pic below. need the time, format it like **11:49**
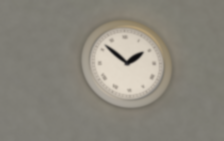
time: **1:52**
